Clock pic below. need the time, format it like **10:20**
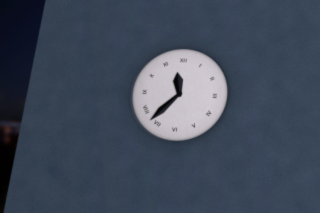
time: **11:37**
